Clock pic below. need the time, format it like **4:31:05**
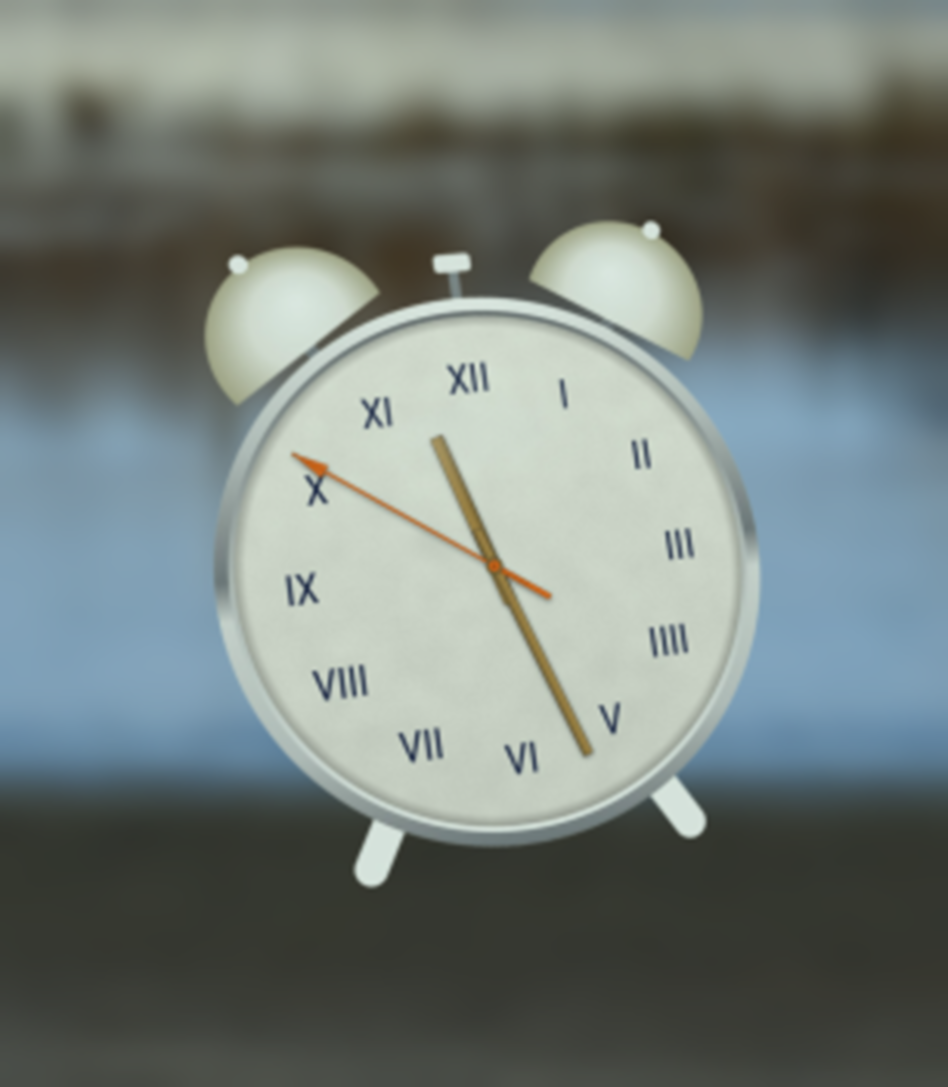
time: **11:26:51**
